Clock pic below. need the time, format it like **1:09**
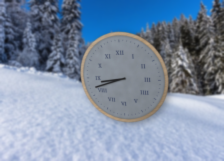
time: **8:42**
